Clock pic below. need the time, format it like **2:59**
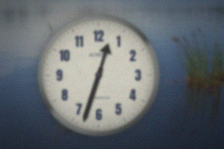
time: **12:33**
